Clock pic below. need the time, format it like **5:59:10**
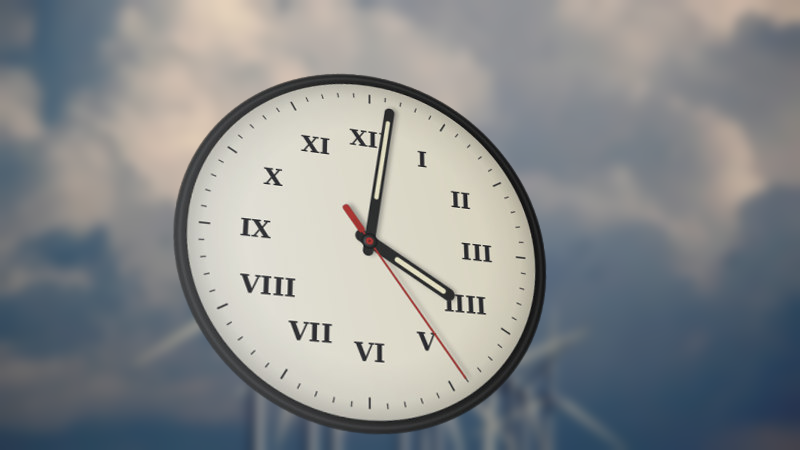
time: **4:01:24**
